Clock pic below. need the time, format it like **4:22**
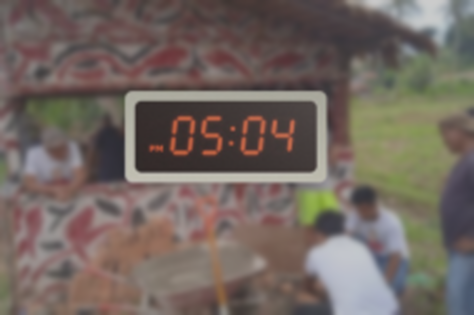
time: **5:04**
